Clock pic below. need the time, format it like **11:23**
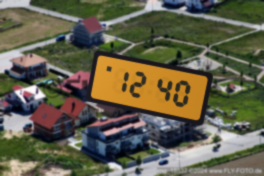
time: **12:40**
